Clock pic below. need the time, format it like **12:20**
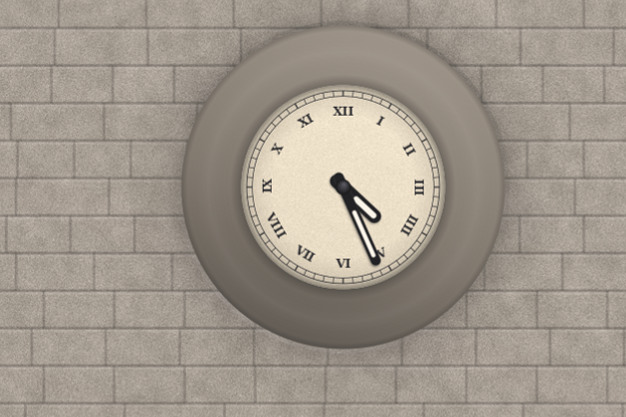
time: **4:26**
